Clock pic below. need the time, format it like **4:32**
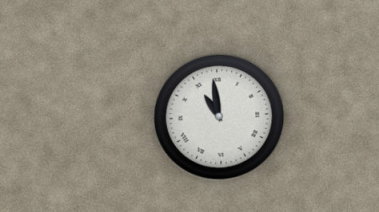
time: **10:59**
